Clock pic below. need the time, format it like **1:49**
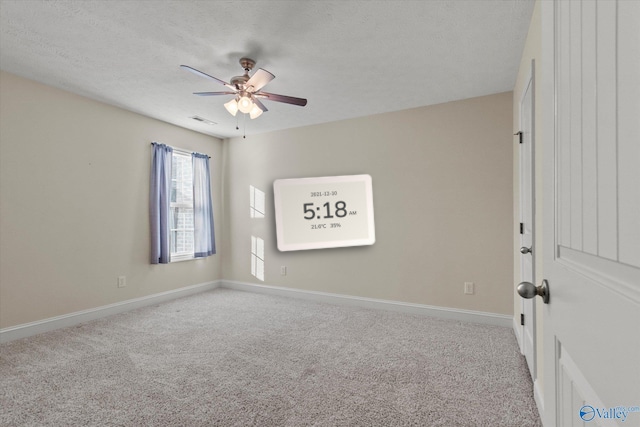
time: **5:18**
